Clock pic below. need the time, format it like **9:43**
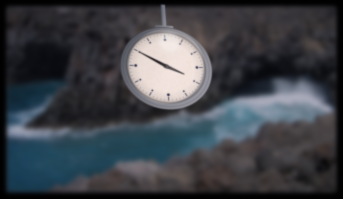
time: **3:50**
